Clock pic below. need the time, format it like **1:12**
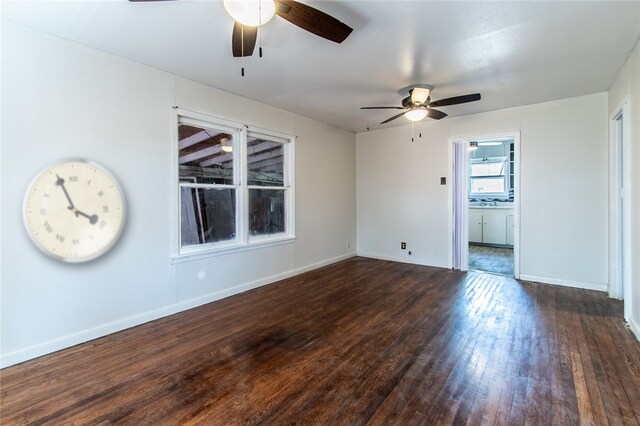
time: **3:56**
